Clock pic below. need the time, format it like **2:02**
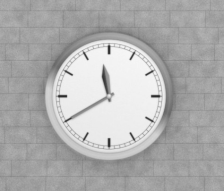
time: **11:40**
